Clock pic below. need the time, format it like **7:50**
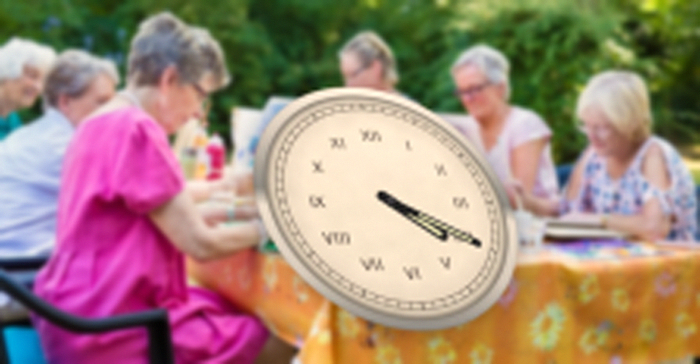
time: **4:20**
